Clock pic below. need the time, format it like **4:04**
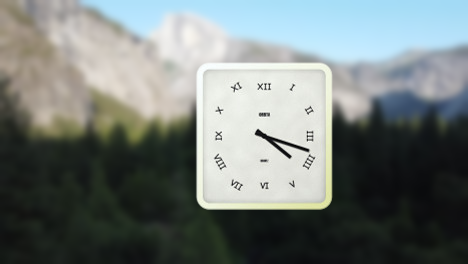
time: **4:18**
